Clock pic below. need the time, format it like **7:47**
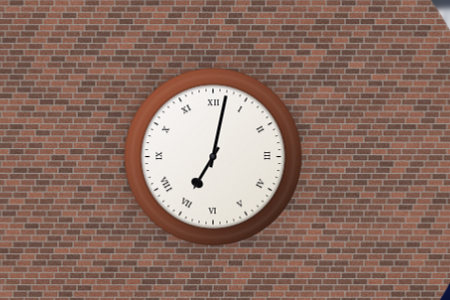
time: **7:02**
